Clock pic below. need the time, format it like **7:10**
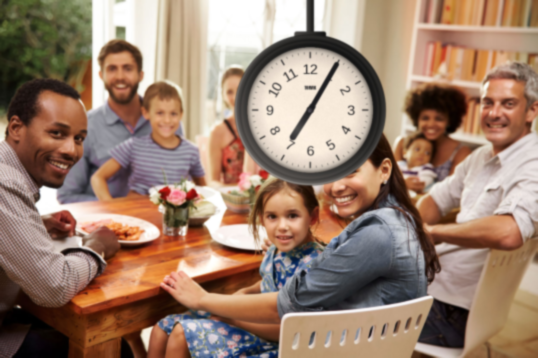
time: **7:05**
